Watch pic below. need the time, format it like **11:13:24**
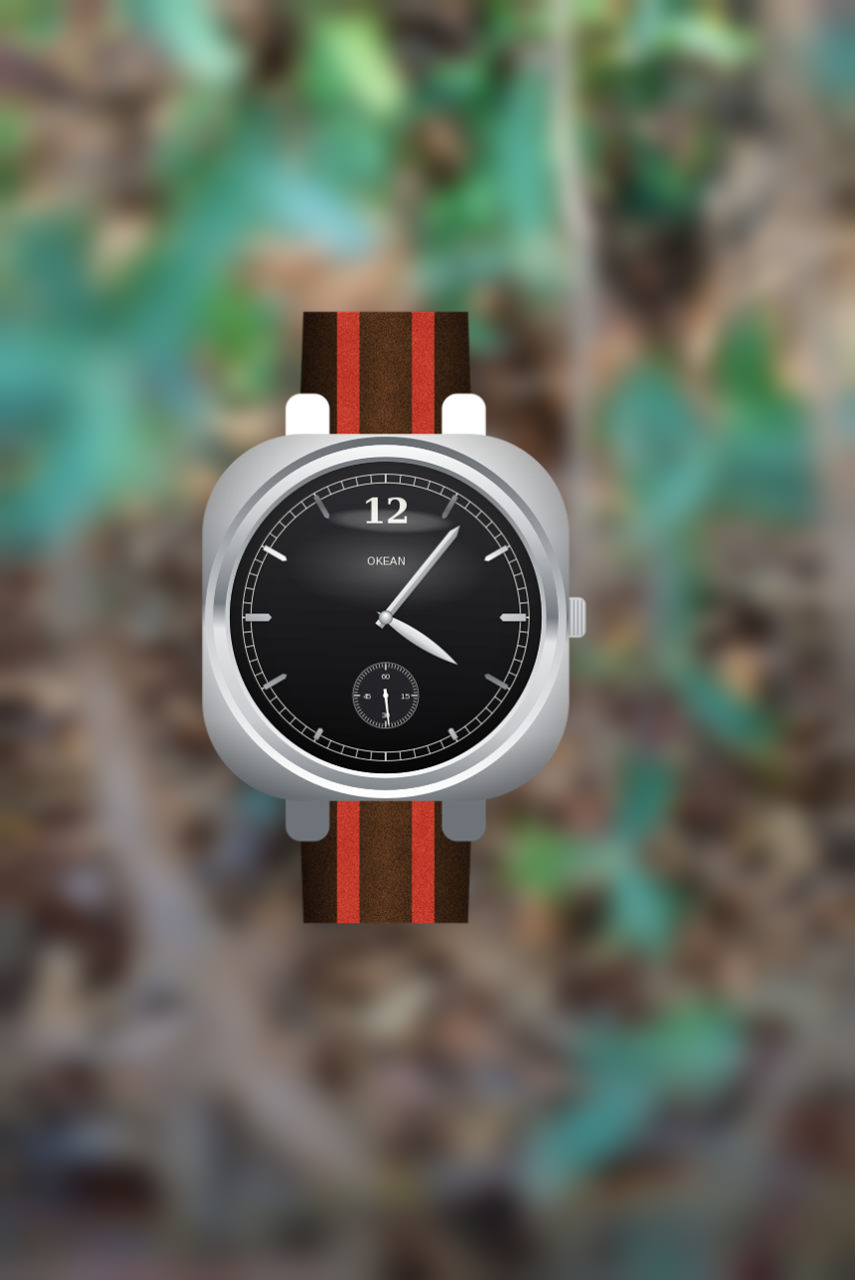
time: **4:06:29**
